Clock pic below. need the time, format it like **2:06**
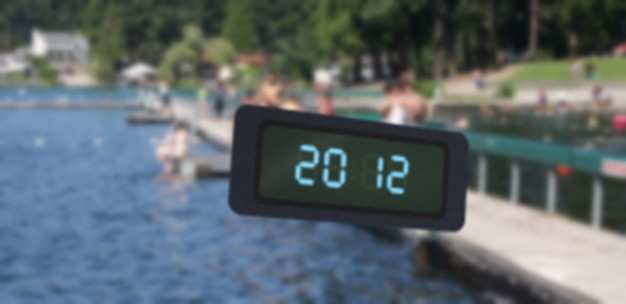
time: **20:12**
